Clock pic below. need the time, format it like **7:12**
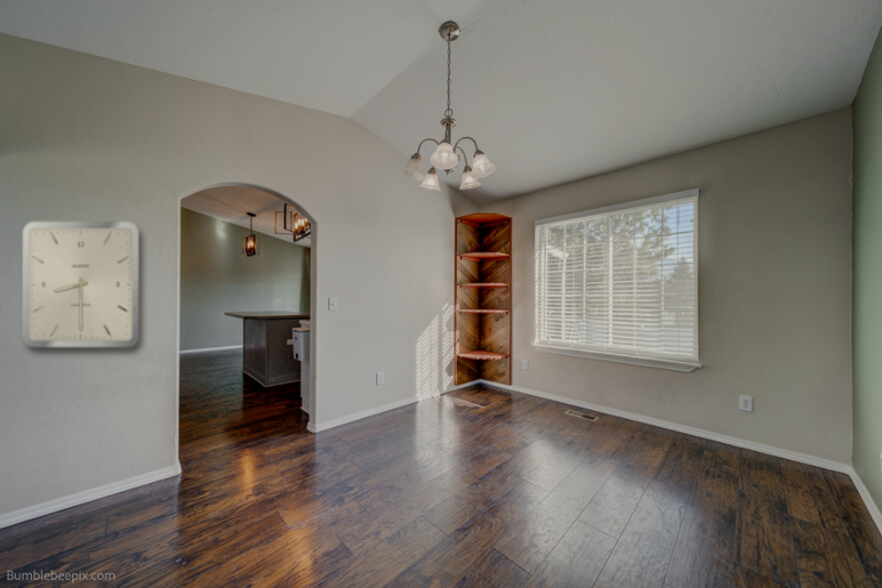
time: **8:30**
